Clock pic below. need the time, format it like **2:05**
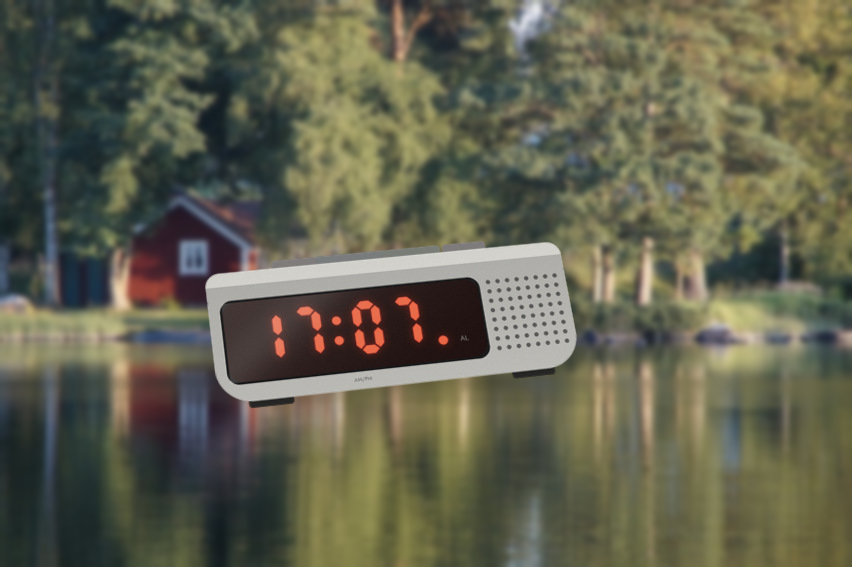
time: **17:07**
